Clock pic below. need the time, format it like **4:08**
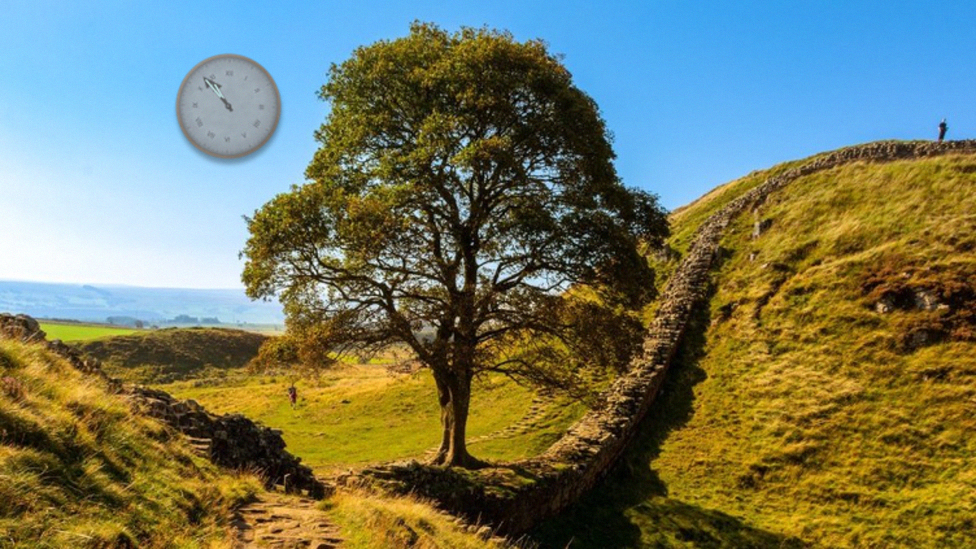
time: **10:53**
